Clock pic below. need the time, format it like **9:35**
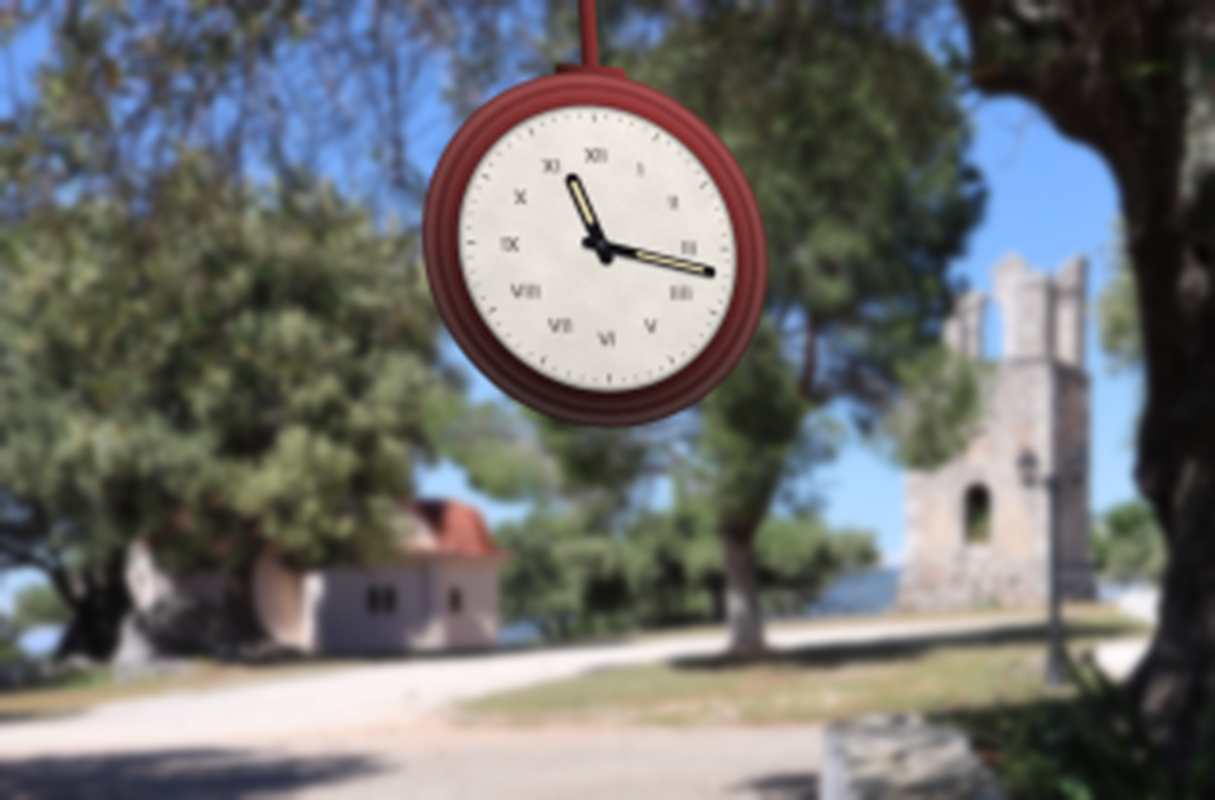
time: **11:17**
